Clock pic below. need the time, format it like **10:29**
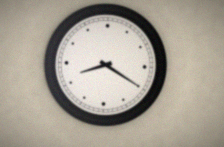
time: **8:20**
